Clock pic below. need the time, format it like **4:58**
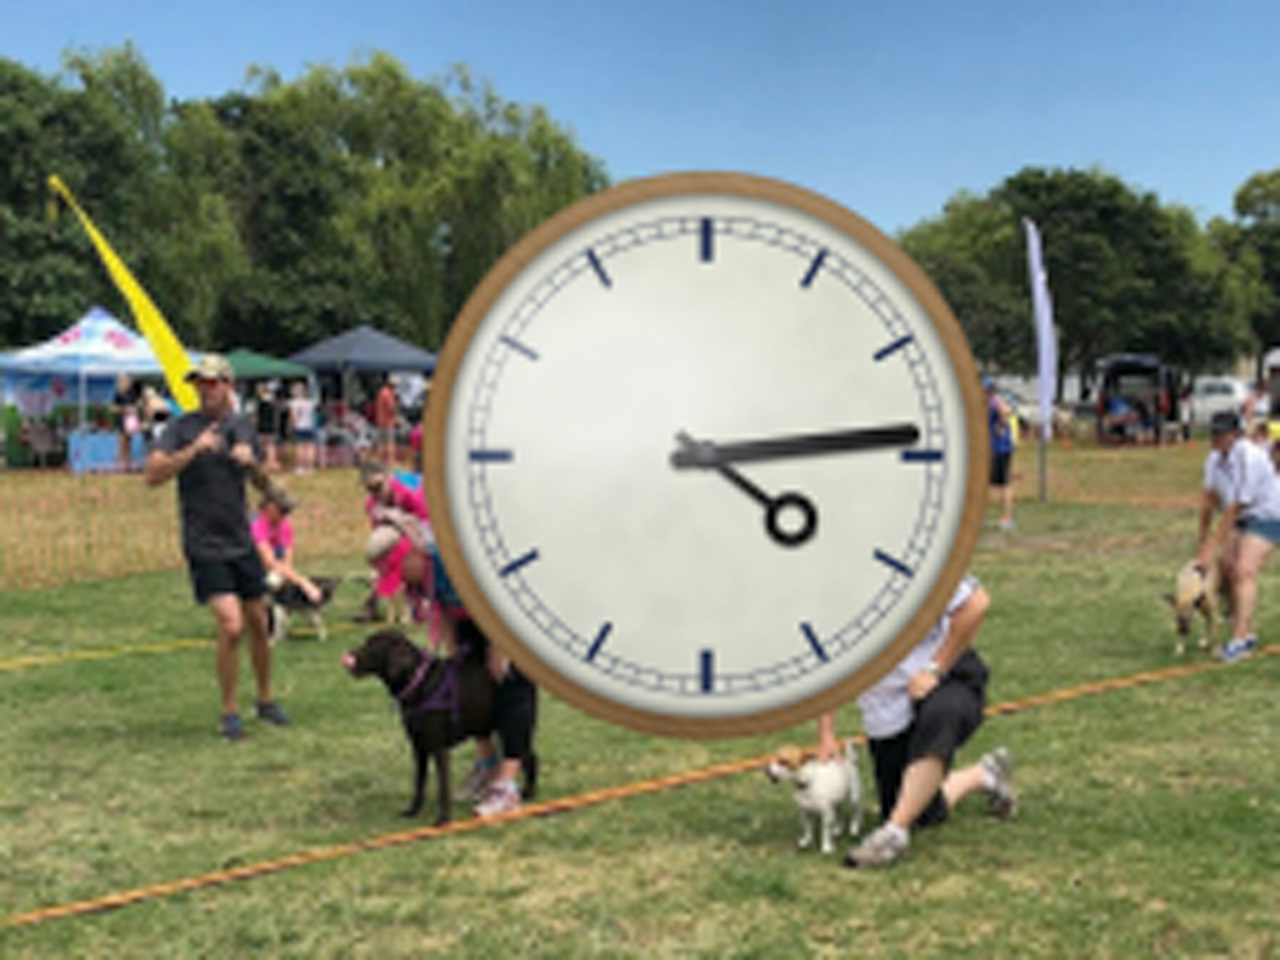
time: **4:14**
